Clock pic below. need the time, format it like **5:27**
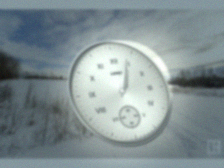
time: **1:04**
